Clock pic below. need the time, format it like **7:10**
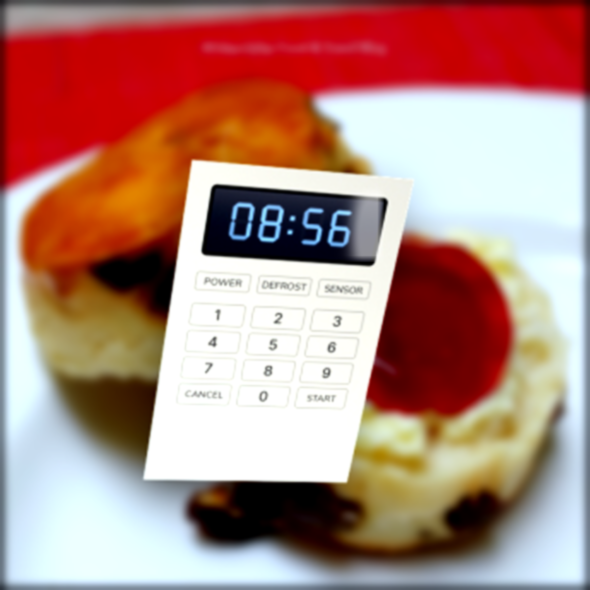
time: **8:56**
